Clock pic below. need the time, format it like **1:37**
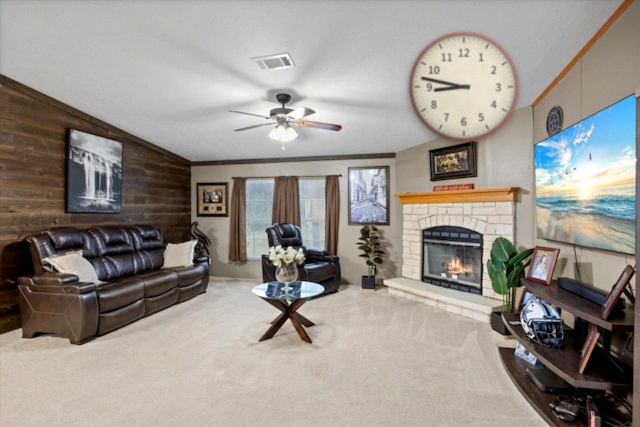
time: **8:47**
